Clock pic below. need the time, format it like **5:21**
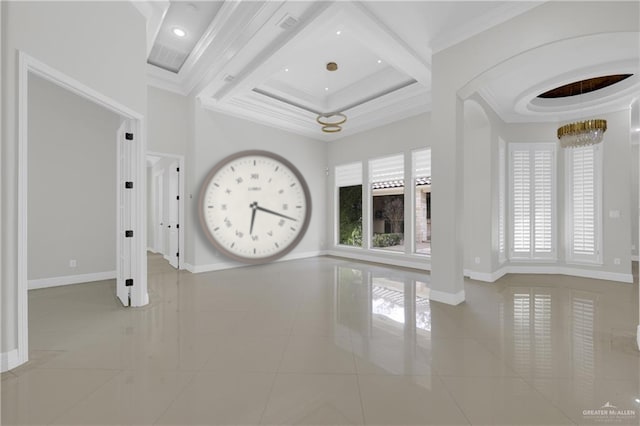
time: **6:18**
